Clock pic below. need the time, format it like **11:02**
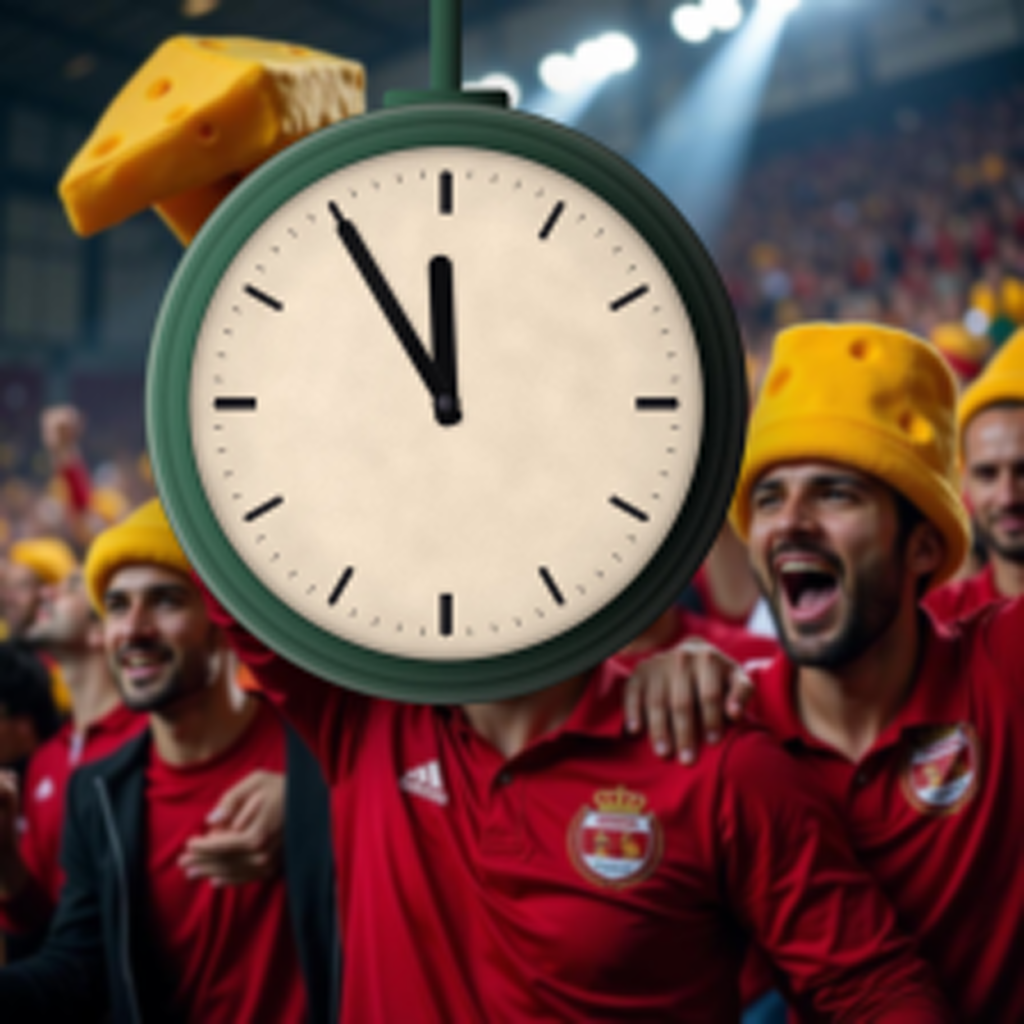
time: **11:55**
